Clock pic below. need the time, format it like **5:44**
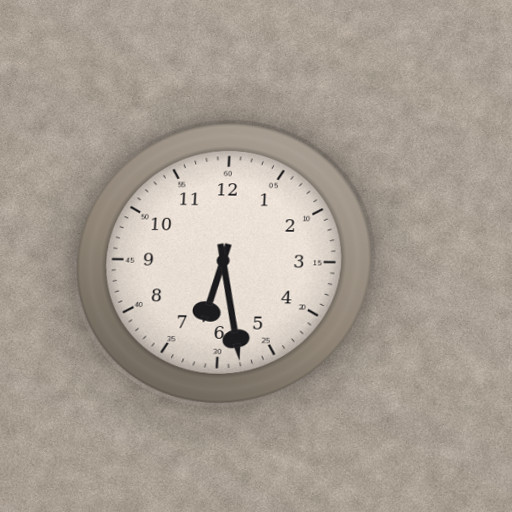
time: **6:28**
